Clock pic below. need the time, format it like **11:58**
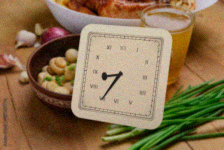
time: **8:35**
